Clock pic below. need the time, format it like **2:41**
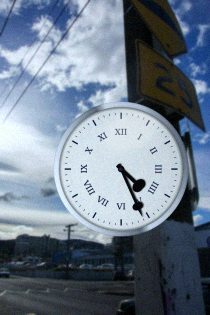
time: **4:26**
